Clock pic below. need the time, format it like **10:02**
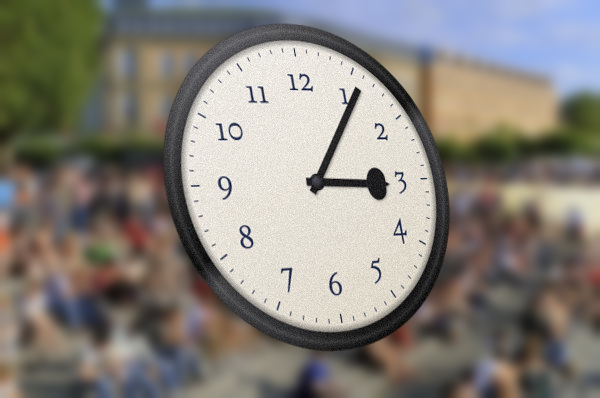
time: **3:06**
